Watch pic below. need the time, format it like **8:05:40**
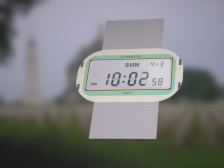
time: **10:02:58**
